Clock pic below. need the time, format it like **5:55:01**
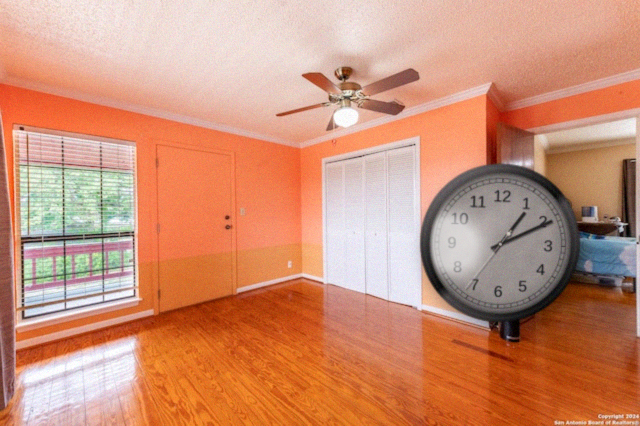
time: **1:10:36**
